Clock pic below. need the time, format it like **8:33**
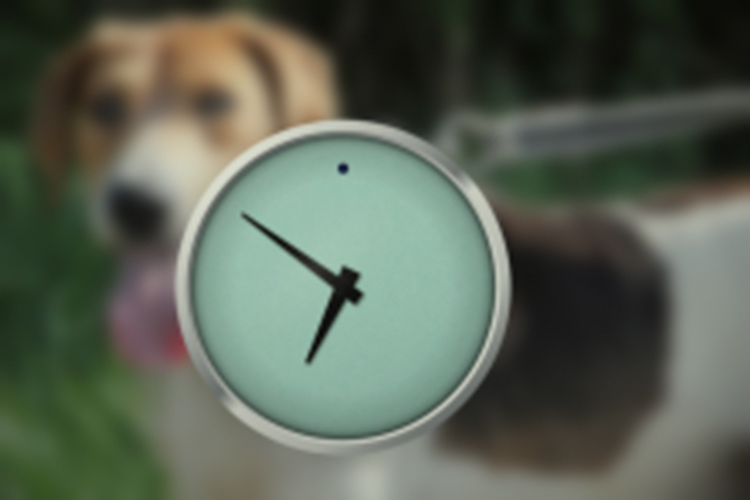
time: **6:51**
